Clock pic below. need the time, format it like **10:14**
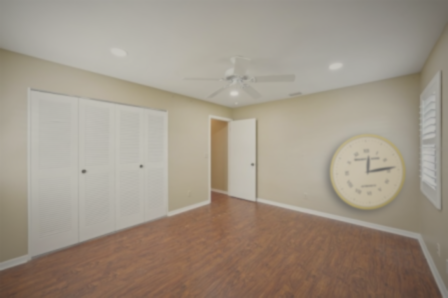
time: **12:14**
